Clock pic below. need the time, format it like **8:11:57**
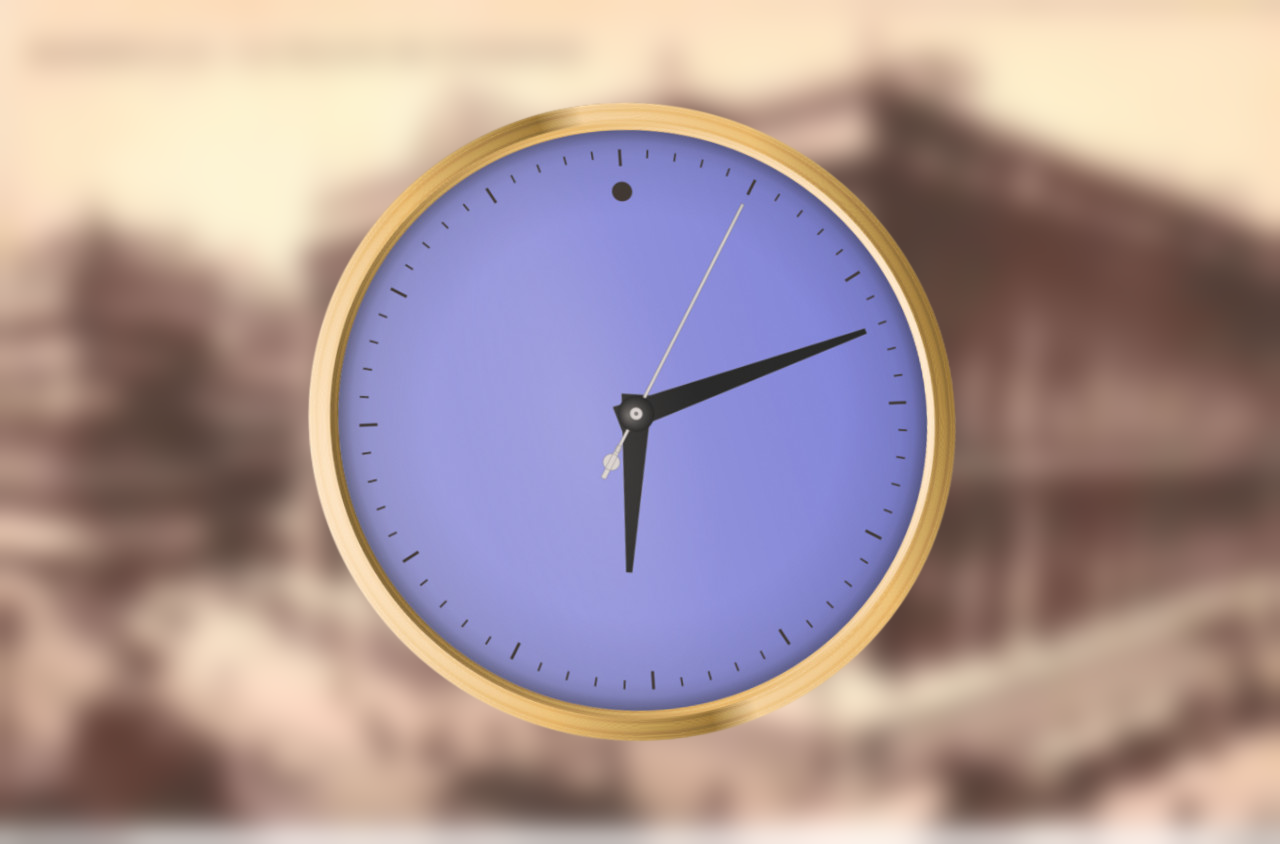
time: **6:12:05**
